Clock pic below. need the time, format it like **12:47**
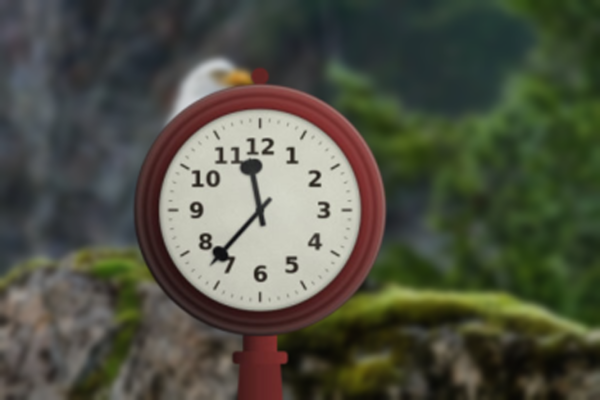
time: **11:37**
